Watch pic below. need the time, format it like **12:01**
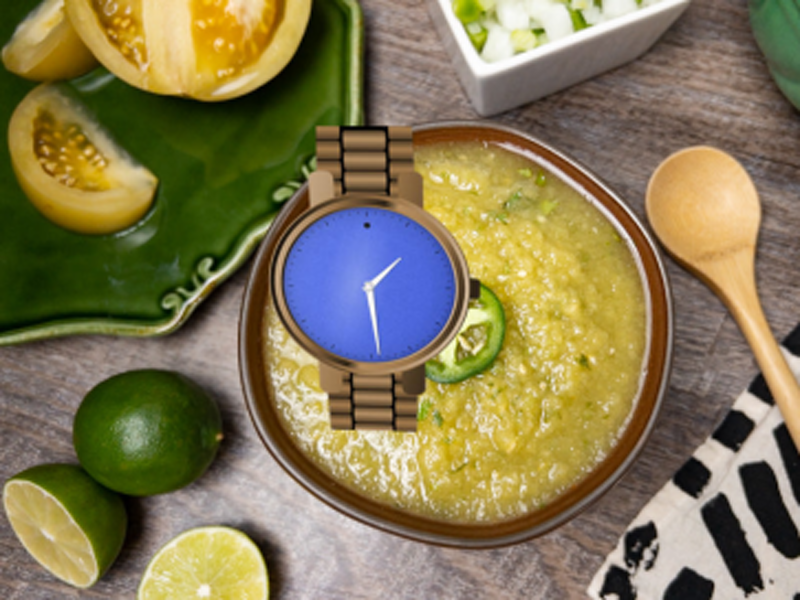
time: **1:29**
